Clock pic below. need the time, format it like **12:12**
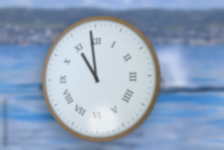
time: **10:59**
